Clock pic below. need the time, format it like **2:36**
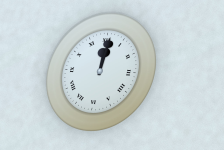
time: **12:01**
